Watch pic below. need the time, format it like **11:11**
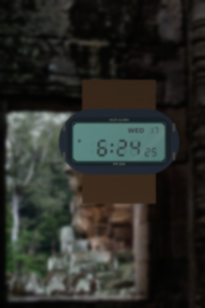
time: **6:24**
